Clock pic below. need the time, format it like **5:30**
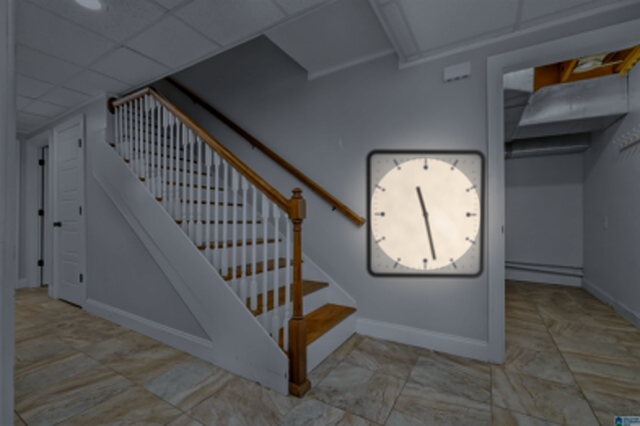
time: **11:28**
